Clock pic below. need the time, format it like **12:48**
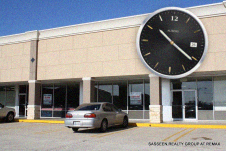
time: **10:21**
